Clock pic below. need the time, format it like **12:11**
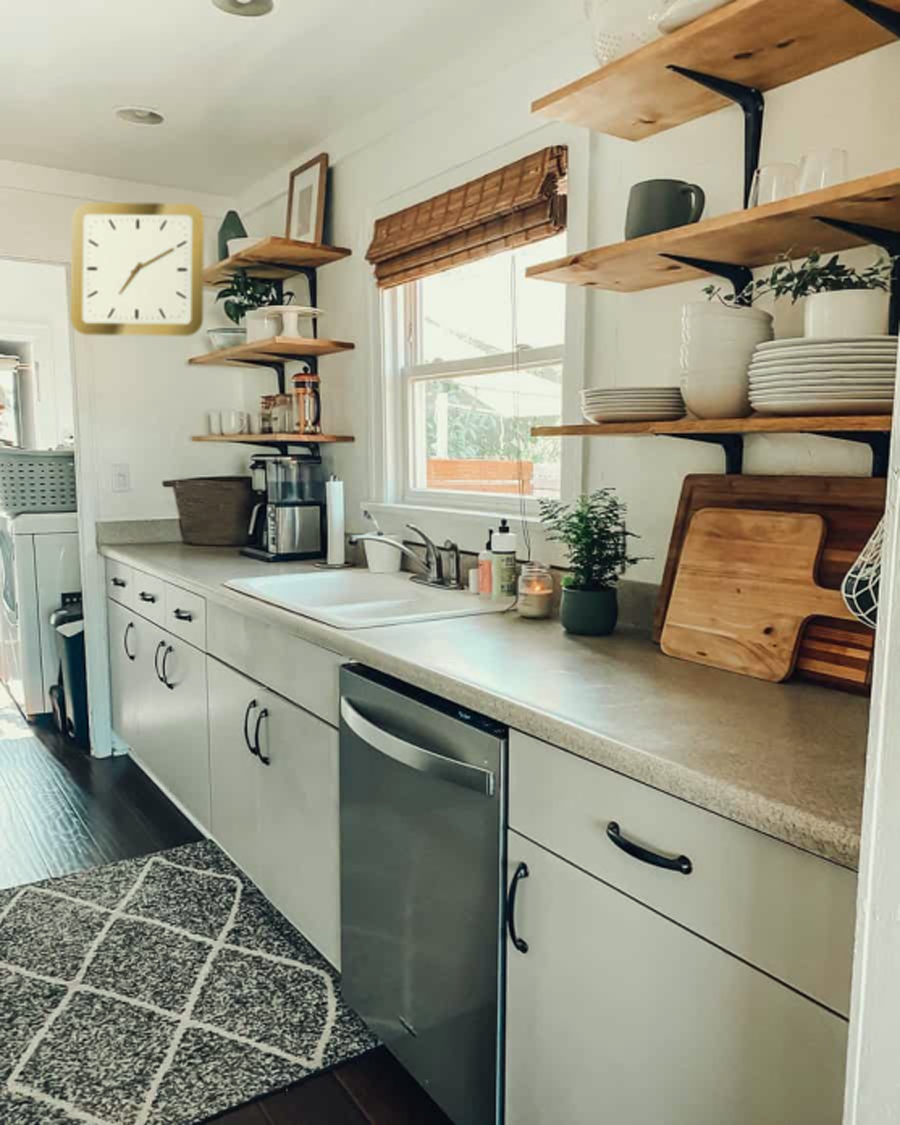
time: **7:10**
